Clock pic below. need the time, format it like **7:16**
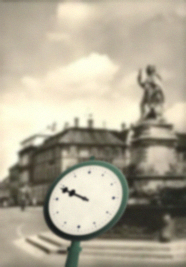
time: **9:49**
